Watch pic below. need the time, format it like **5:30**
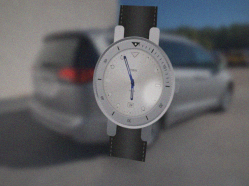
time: **5:56**
